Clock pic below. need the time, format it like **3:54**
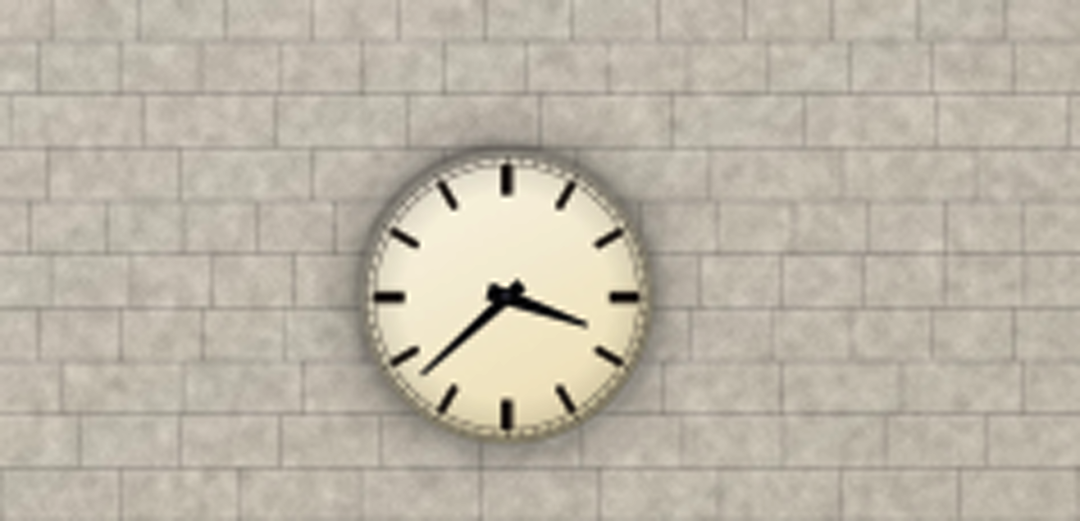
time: **3:38**
